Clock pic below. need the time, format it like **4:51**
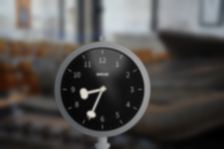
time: **8:34**
